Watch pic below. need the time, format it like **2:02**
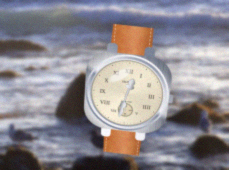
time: **12:32**
